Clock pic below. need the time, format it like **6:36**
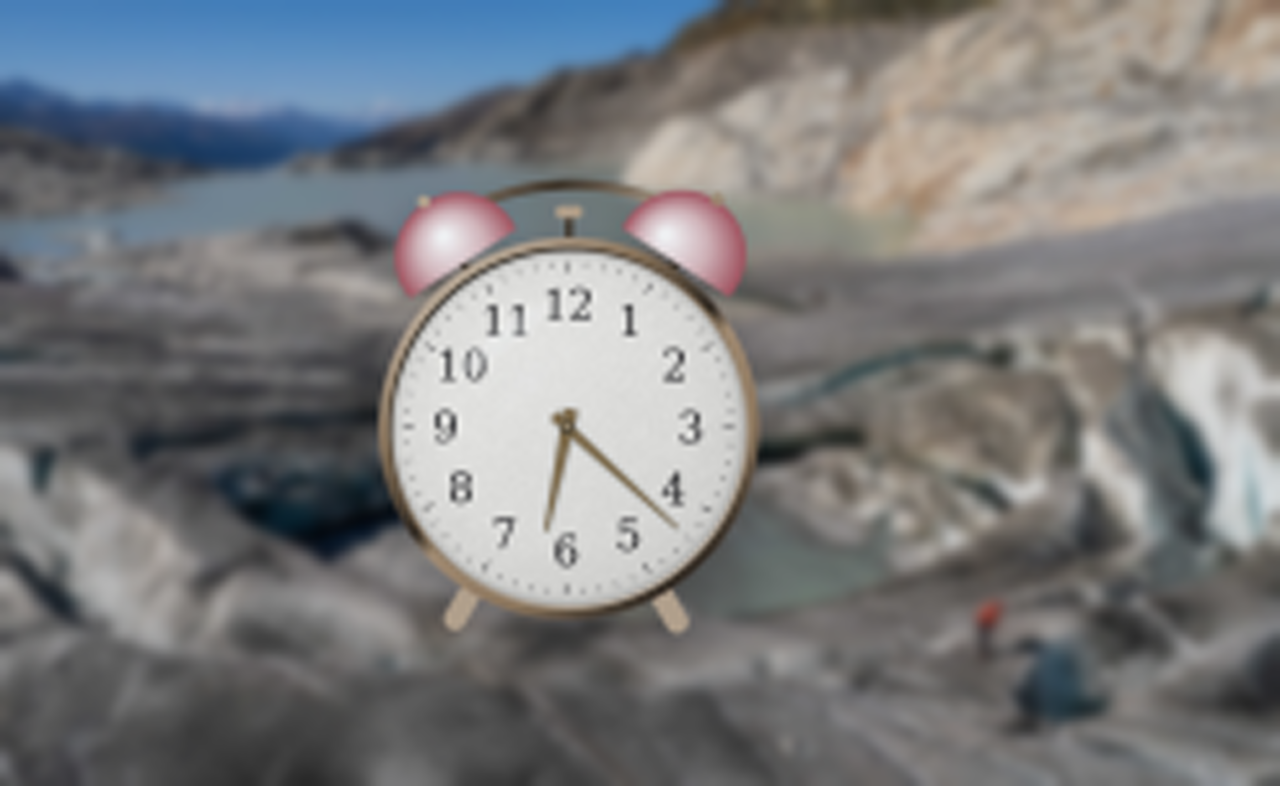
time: **6:22**
